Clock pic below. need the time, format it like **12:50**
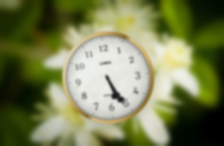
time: **5:26**
